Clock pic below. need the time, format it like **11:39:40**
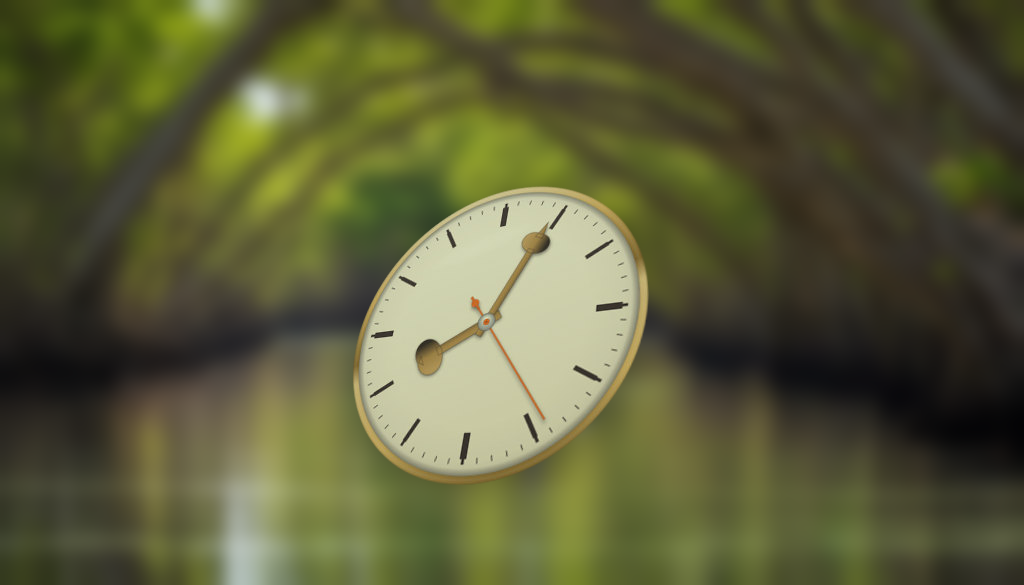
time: **8:04:24**
